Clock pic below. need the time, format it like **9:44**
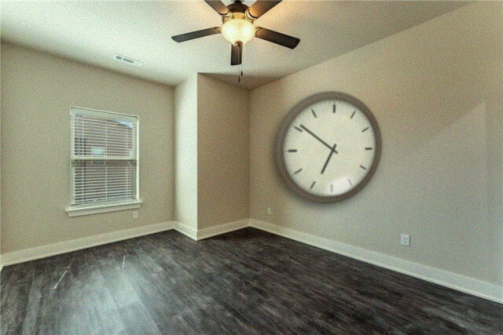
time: **6:51**
